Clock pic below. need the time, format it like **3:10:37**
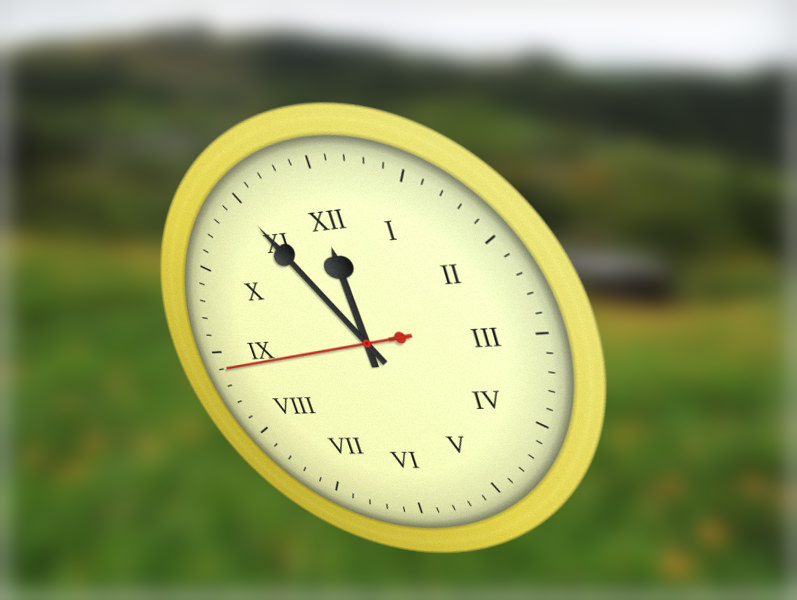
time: **11:54:44**
